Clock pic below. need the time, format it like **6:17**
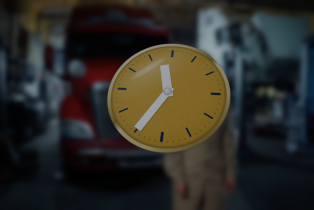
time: **11:35**
